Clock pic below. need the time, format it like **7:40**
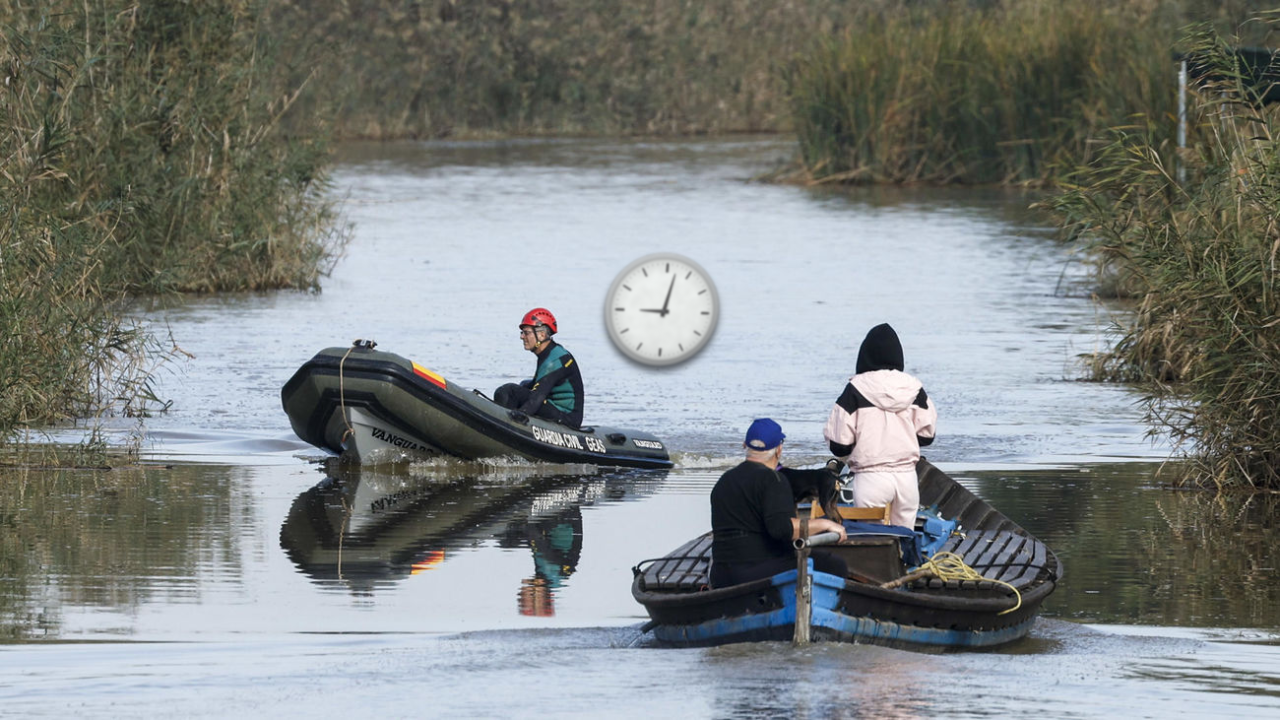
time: **9:02**
